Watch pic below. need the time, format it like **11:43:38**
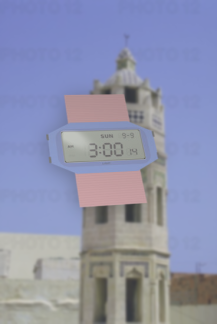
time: **3:00:14**
